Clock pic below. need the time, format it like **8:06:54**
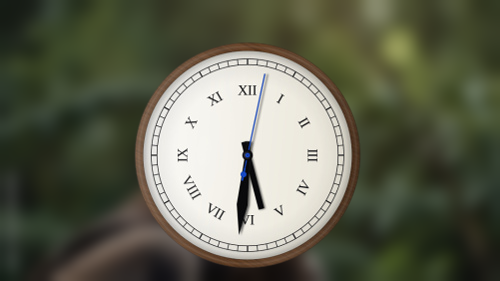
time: **5:31:02**
